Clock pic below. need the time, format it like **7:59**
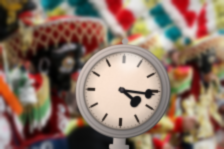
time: **4:16**
